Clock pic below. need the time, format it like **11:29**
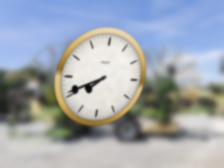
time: **7:41**
